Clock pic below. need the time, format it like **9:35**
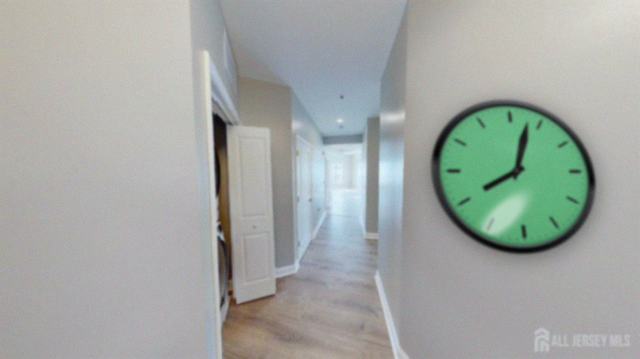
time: **8:03**
